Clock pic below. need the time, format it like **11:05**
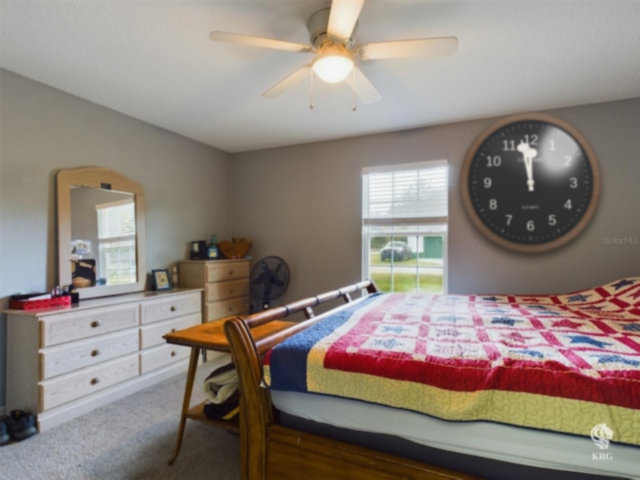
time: **11:58**
